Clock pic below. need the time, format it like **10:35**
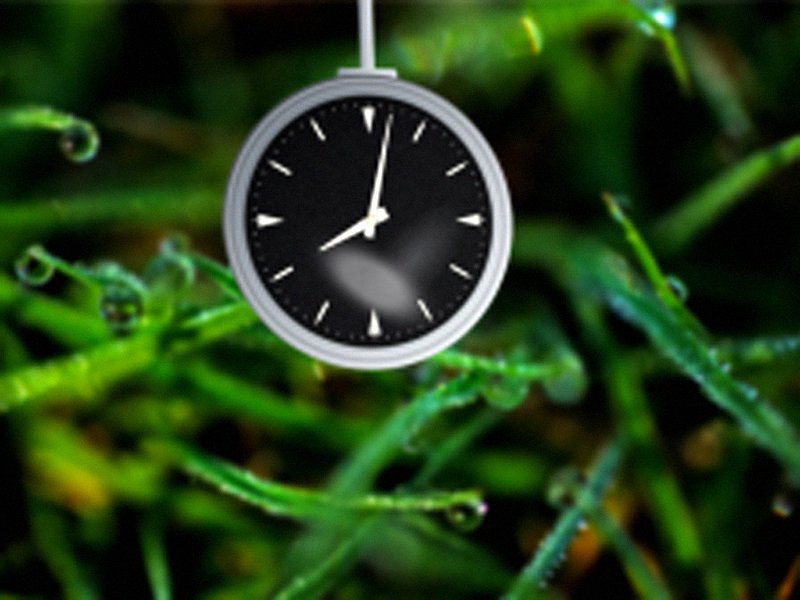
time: **8:02**
